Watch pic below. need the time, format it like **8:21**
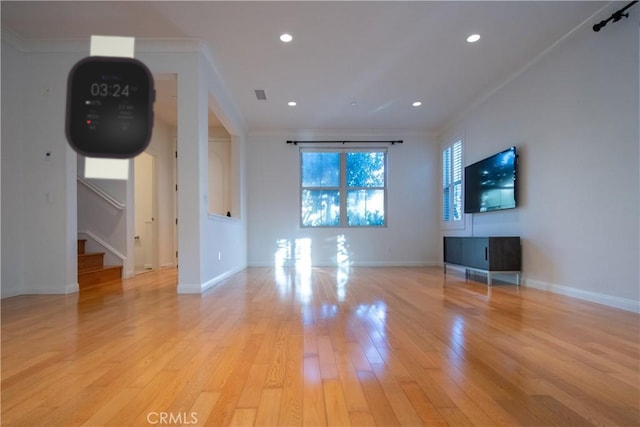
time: **3:24**
